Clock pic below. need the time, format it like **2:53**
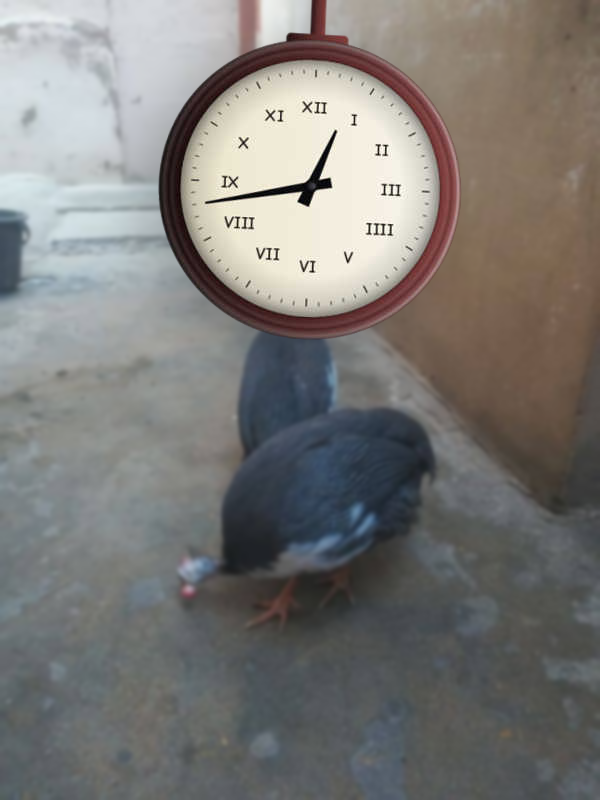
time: **12:43**
